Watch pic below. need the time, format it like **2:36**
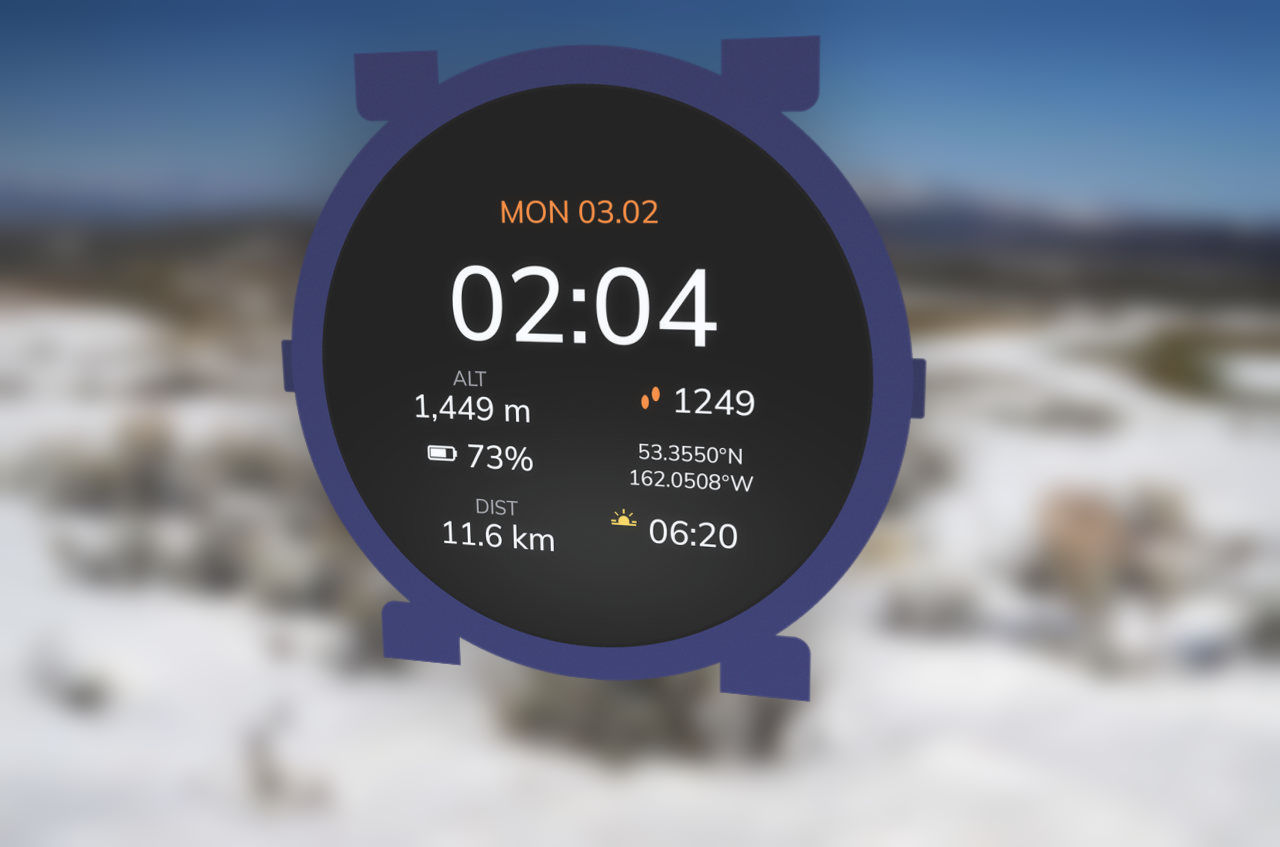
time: **2:04**
